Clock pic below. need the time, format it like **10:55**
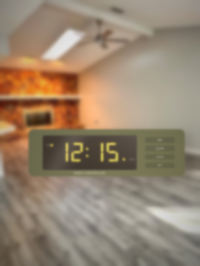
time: **12:15**
